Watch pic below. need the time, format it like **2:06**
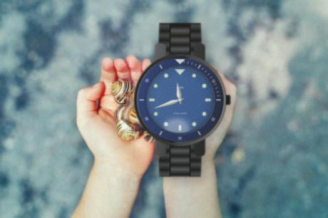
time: **11:42**
